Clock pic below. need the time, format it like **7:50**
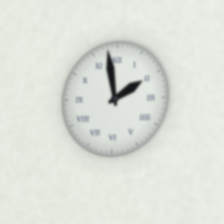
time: **1:58**
